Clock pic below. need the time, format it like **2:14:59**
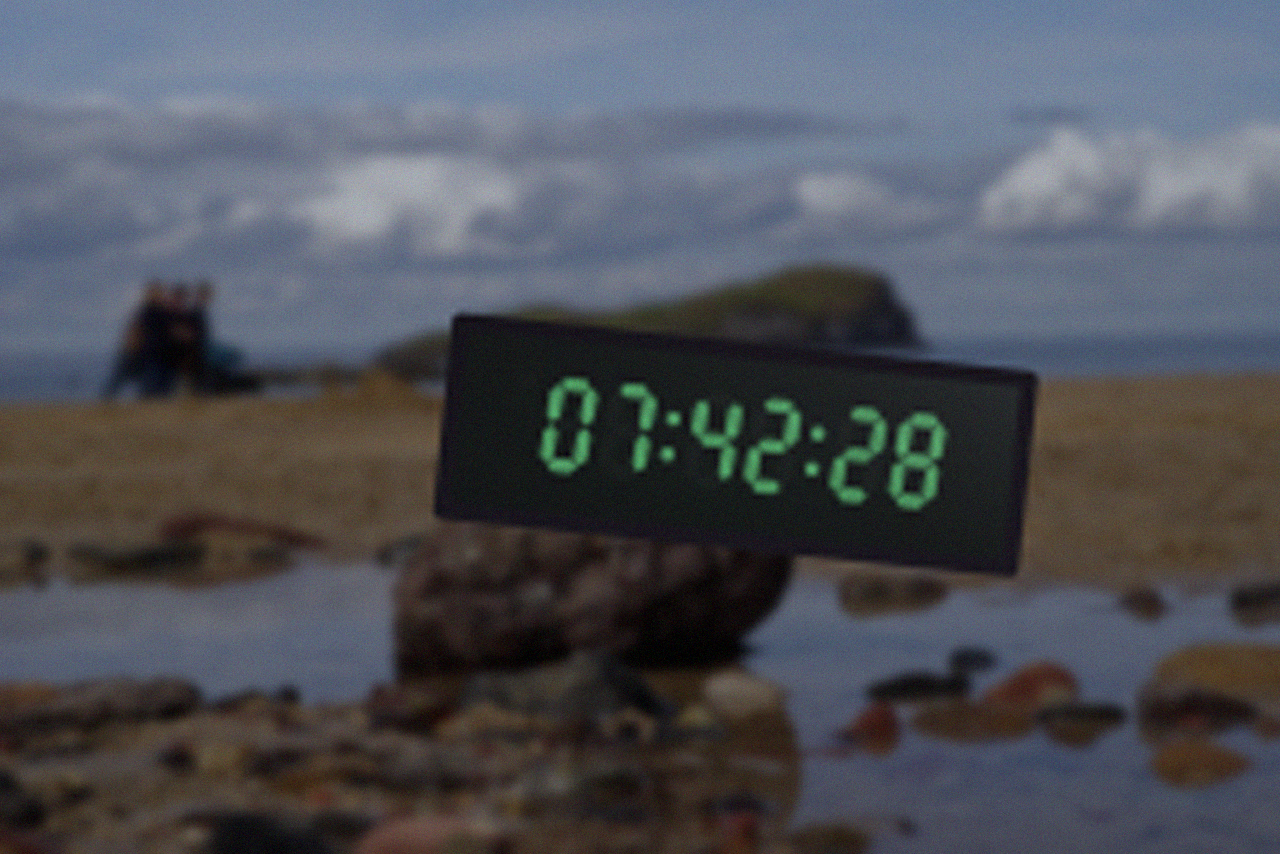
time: **7:42:28**
